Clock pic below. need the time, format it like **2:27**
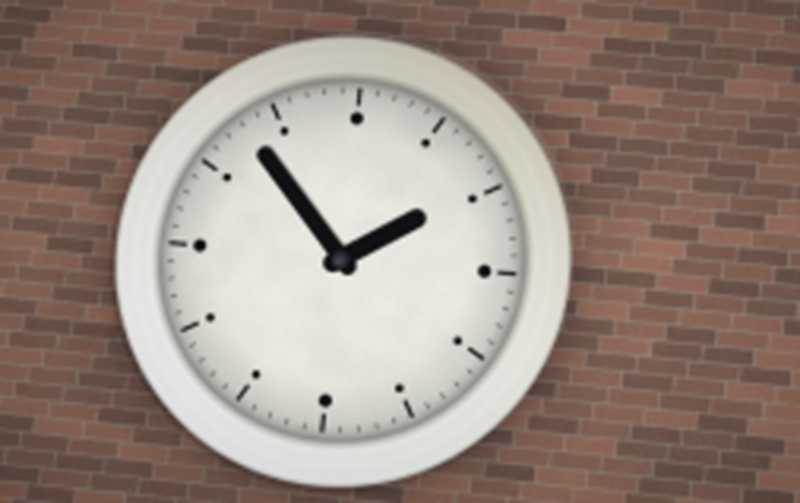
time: **1:53**
